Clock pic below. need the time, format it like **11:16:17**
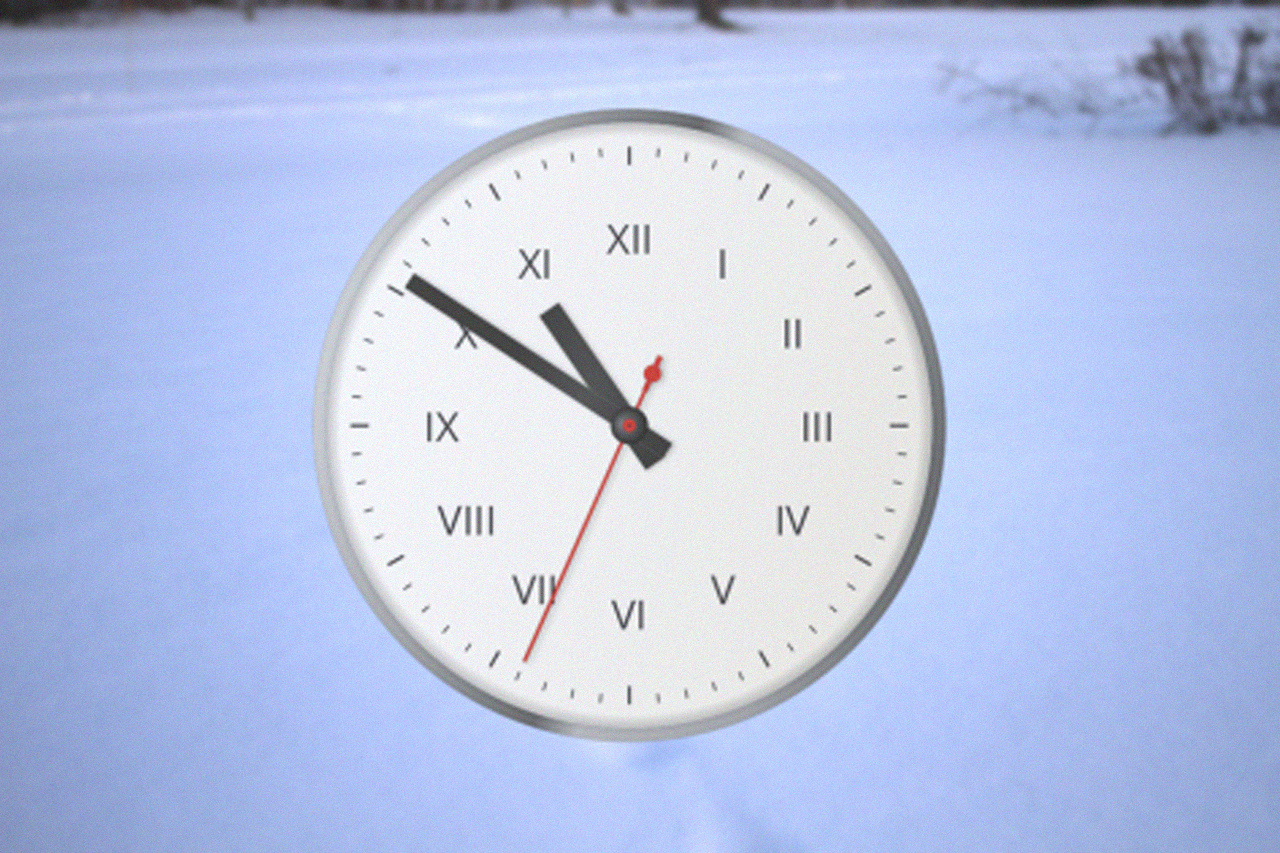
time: **10:50:34**
